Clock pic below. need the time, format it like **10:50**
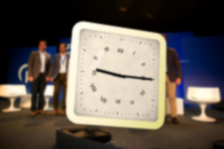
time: **9:15**
